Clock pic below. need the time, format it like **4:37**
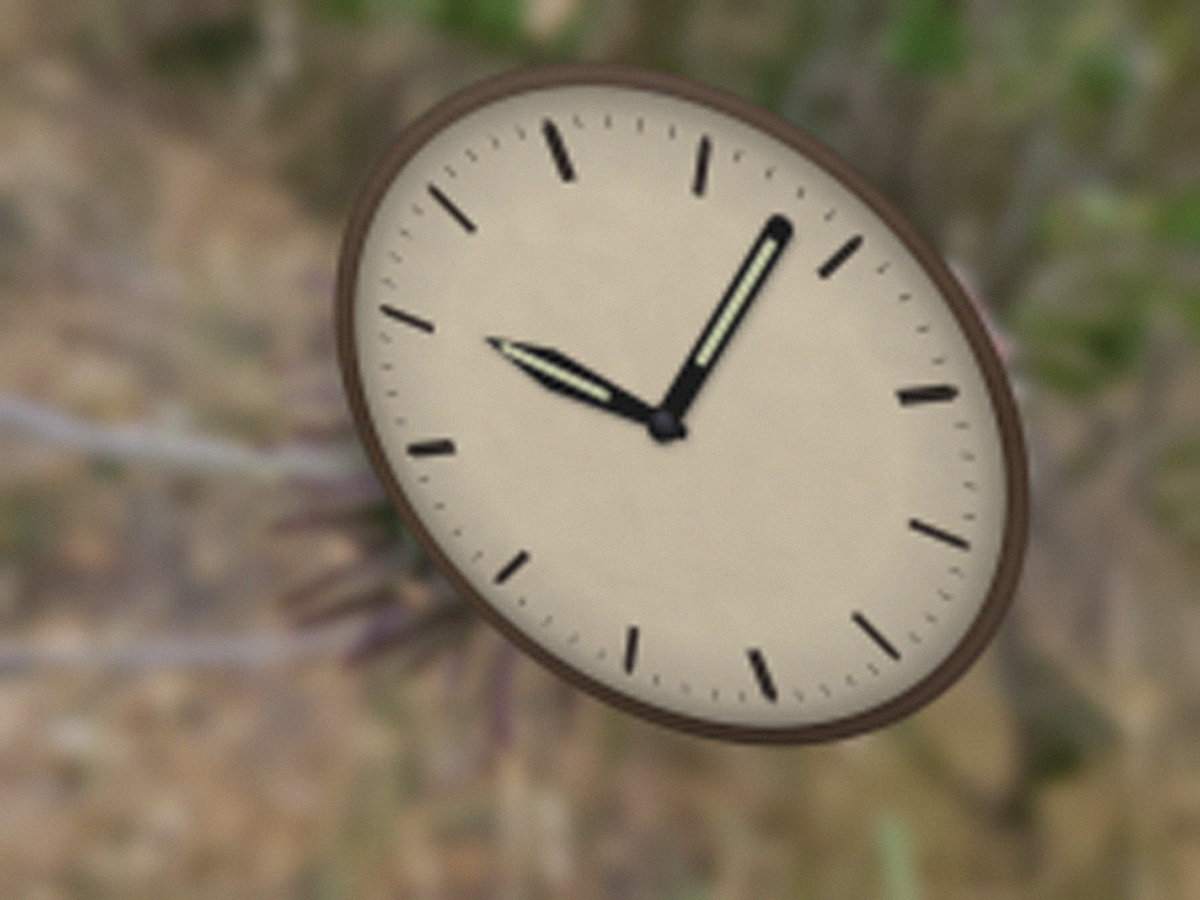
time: **10:08**
